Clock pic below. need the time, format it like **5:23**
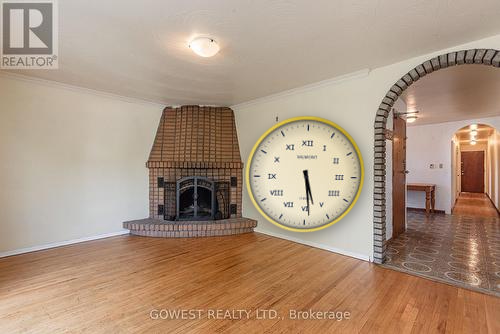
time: **5:29**
